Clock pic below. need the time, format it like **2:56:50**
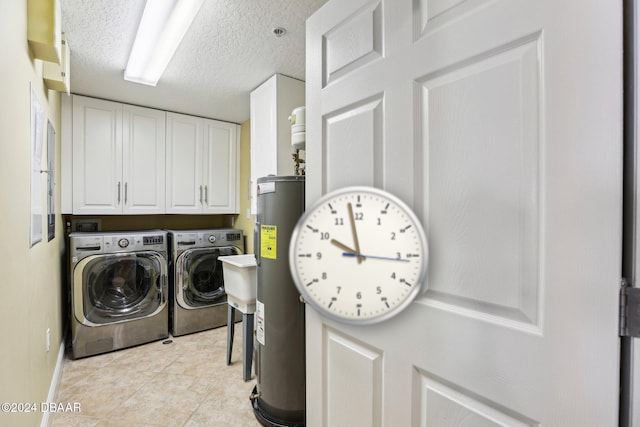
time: **9:58:16**
